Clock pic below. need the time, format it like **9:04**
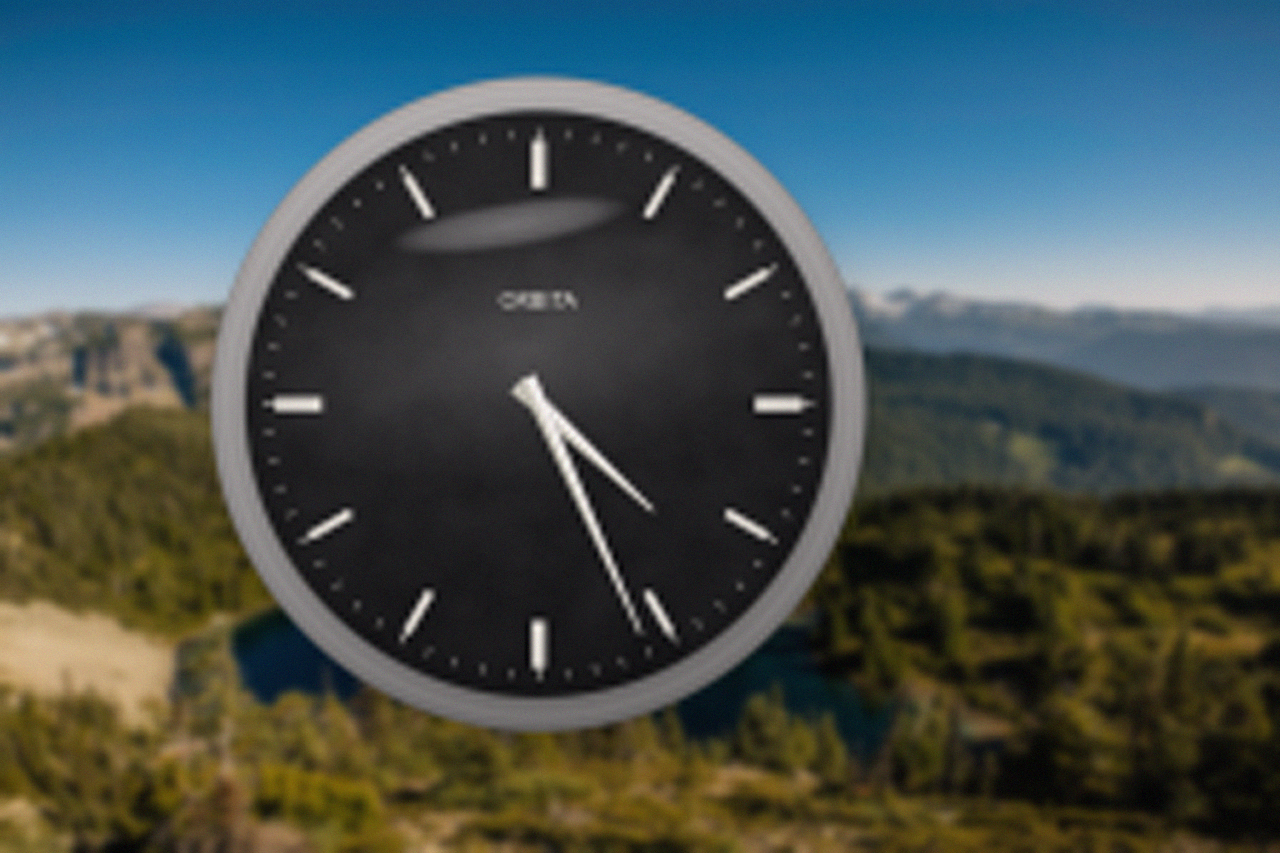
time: **4:26**
